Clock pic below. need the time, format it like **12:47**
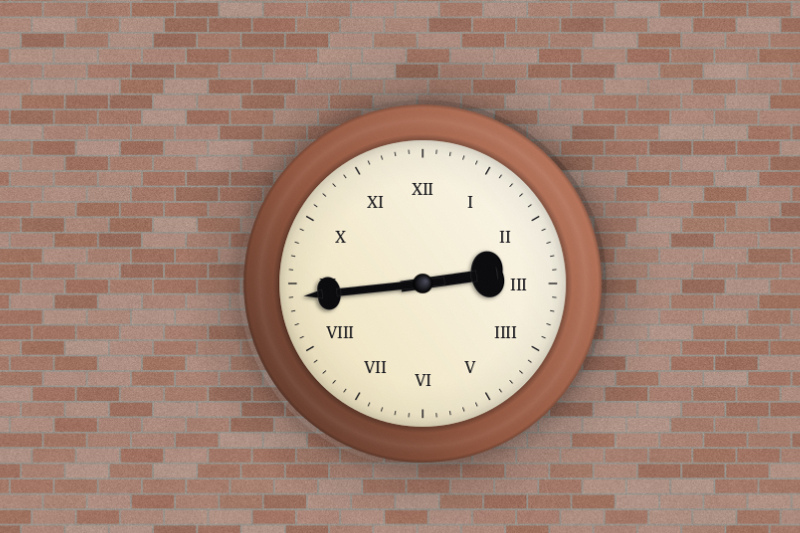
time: **2:44**
